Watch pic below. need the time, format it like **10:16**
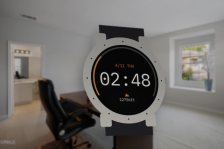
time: **2:48**
